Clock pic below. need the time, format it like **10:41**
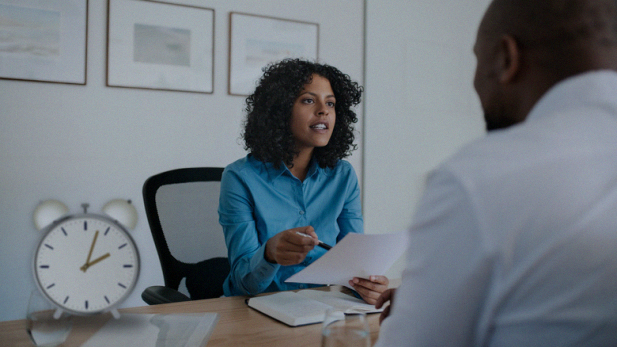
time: **2:03**
